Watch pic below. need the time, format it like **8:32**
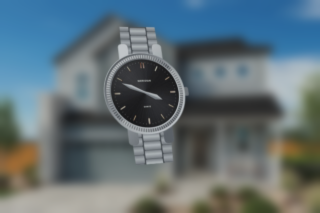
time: **3:49**
